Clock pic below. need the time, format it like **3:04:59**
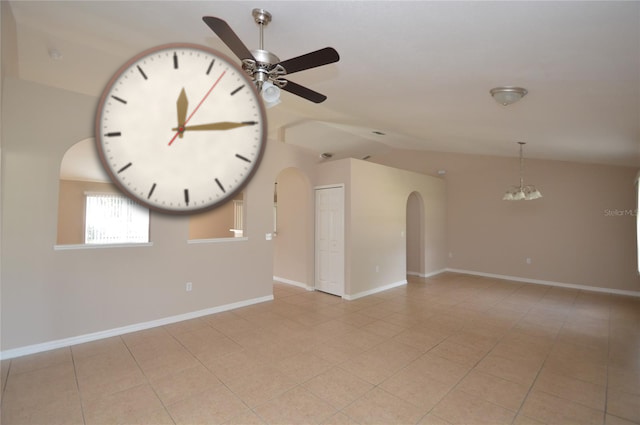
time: **12:15:07**
